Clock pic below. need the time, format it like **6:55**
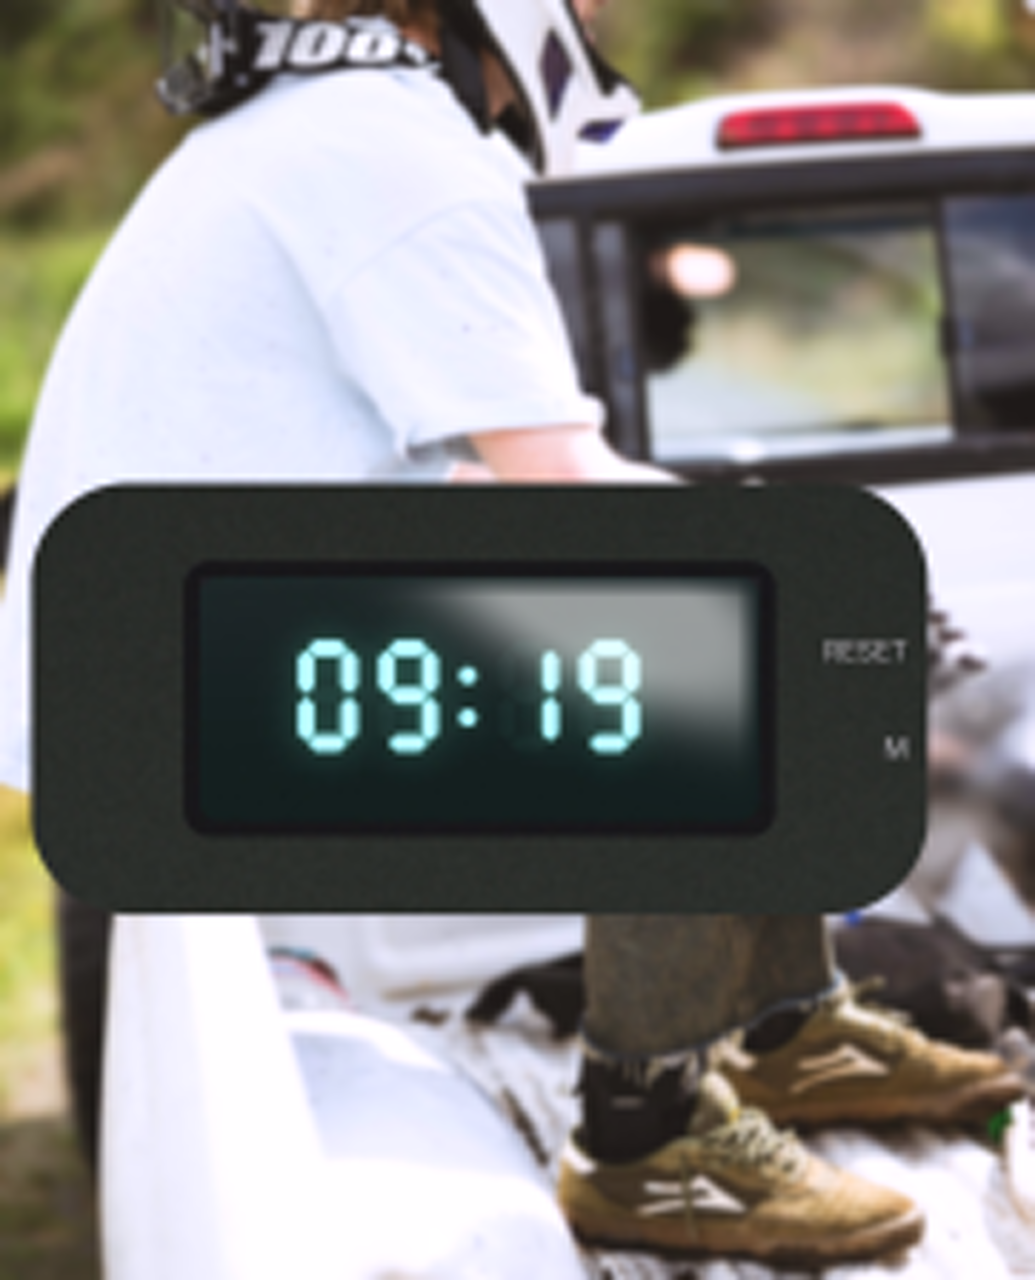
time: **9:19**
